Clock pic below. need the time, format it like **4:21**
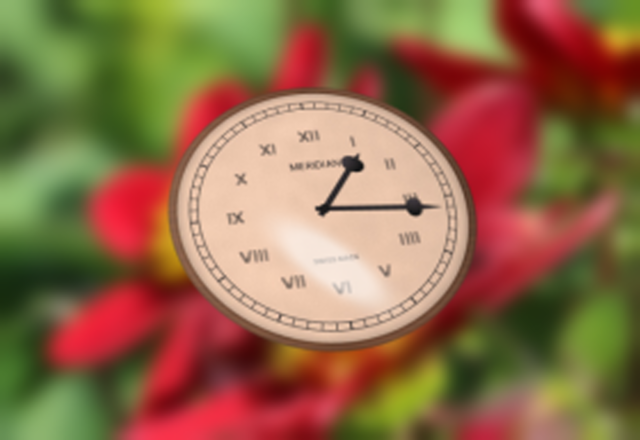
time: **1:16**
